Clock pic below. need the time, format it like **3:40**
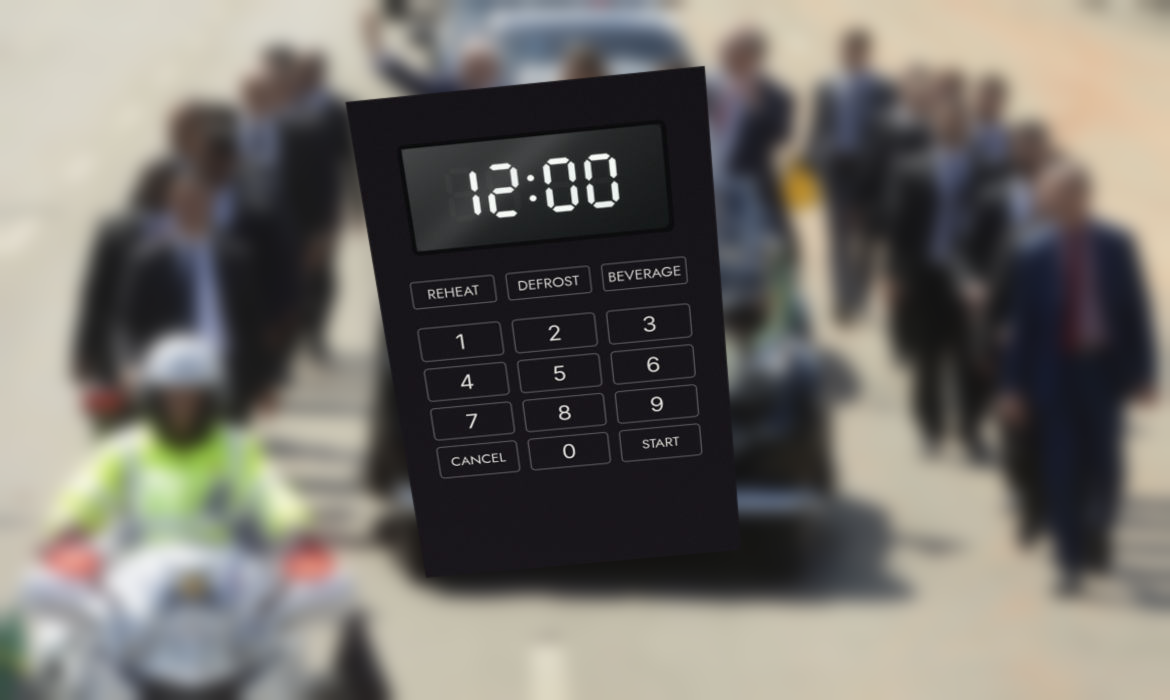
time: **12:00**
